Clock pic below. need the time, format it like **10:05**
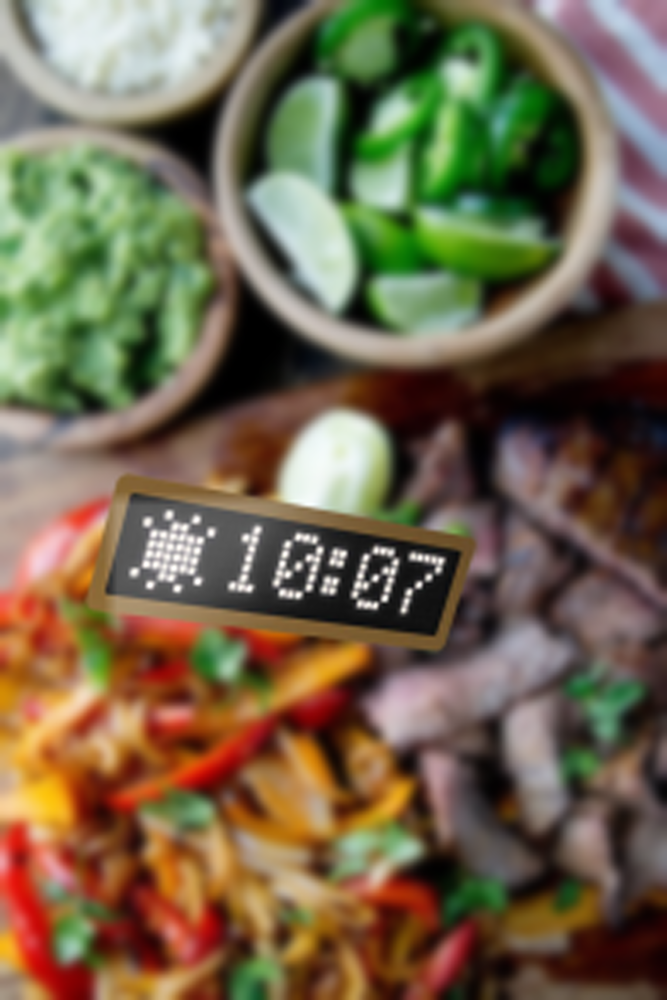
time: **10:07**
